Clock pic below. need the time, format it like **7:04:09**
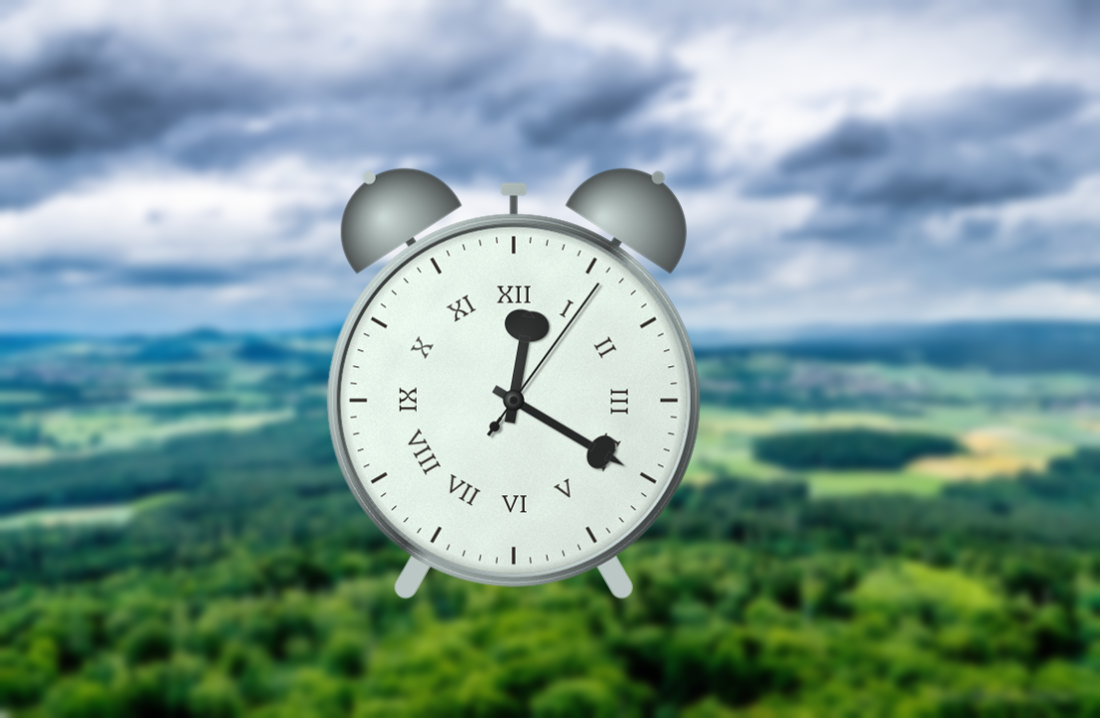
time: **12:20:06**
